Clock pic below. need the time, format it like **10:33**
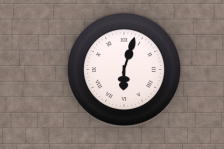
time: **6:03**
